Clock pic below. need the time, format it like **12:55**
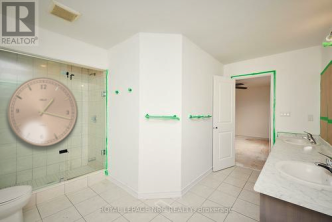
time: **1:17**
